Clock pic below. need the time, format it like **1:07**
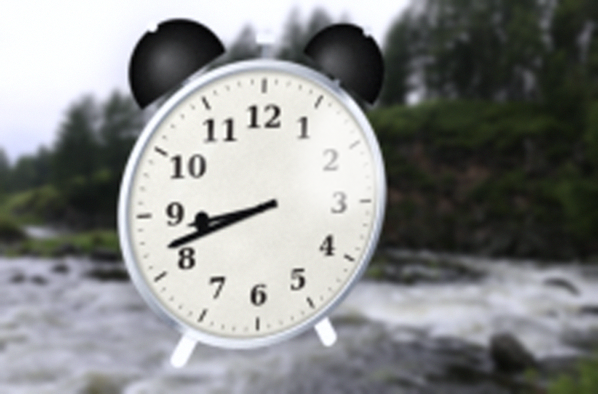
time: **8:42**
